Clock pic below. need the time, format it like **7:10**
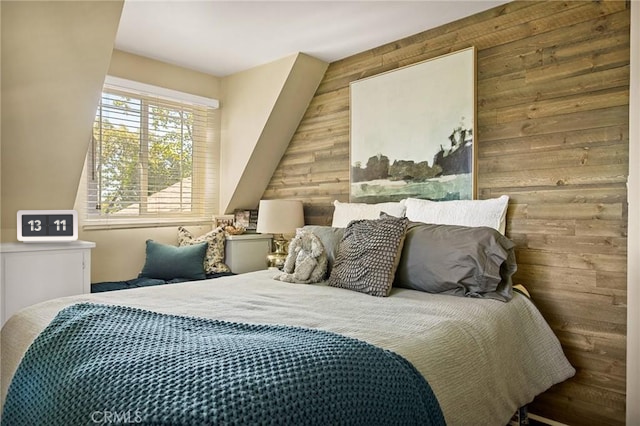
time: **13:11**
